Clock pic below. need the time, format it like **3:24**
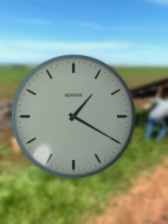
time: **1:20**
